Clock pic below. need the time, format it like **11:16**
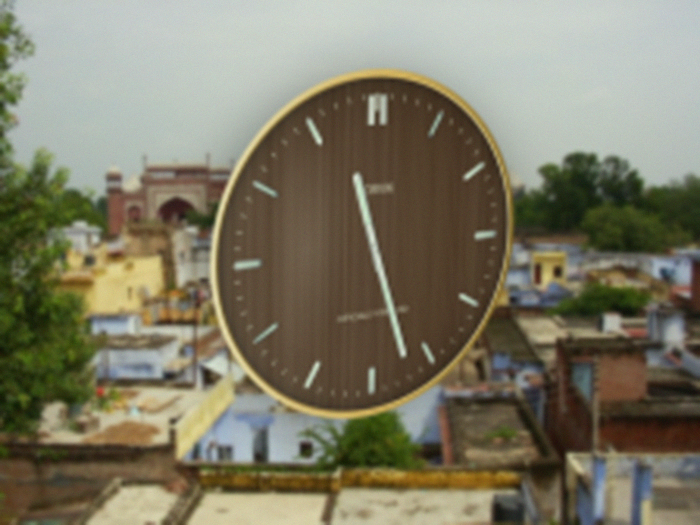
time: **11:27**
